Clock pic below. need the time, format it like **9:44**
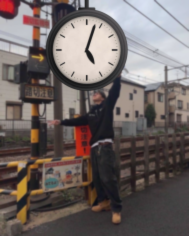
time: **5:03**
